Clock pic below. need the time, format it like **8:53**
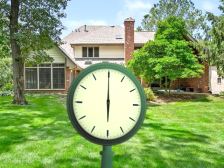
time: **6:00**
